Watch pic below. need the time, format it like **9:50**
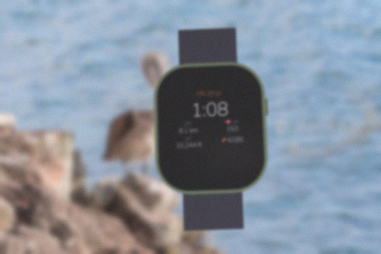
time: **1:08**
